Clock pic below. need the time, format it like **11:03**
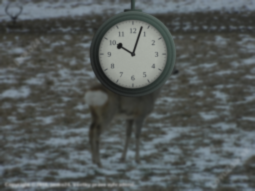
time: **10:03**
